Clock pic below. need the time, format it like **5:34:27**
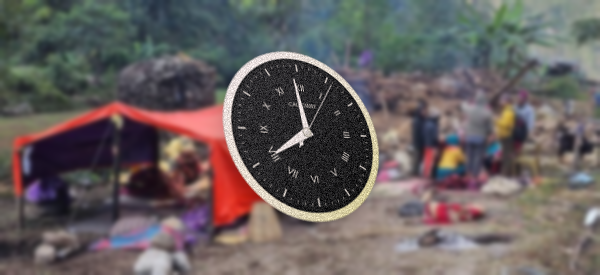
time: **7:59:06**
